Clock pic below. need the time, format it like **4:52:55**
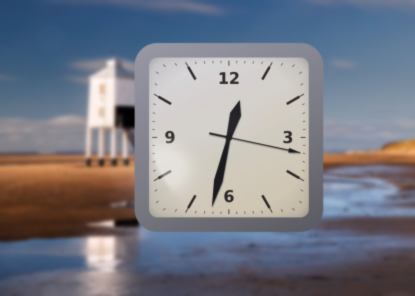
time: **12:32:17**
